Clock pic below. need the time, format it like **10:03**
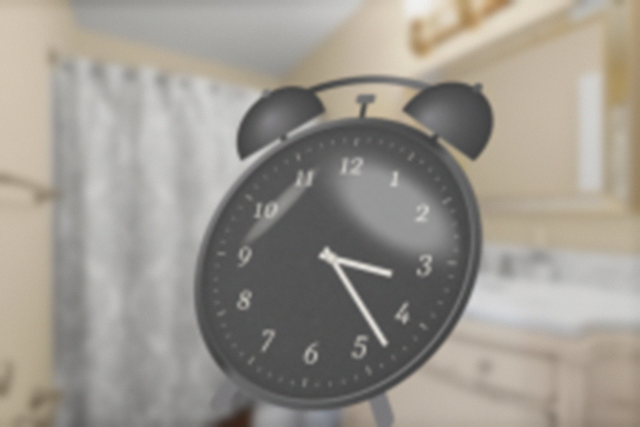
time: **3:23**
